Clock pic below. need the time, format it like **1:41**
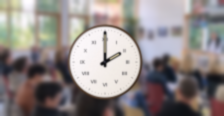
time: **2:00**
